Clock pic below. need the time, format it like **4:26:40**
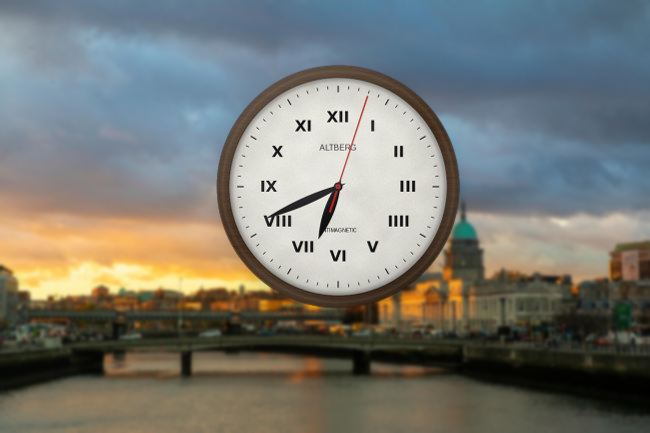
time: **6:41:03**
